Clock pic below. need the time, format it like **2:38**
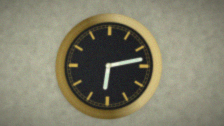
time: **6:13**
